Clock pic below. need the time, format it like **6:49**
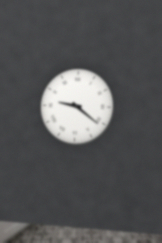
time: **9:21**
